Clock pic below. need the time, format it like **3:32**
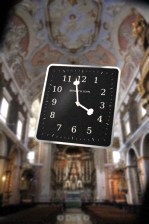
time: **3:58**
